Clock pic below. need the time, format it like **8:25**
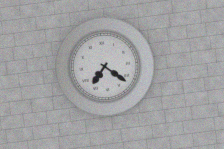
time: **7:22**
